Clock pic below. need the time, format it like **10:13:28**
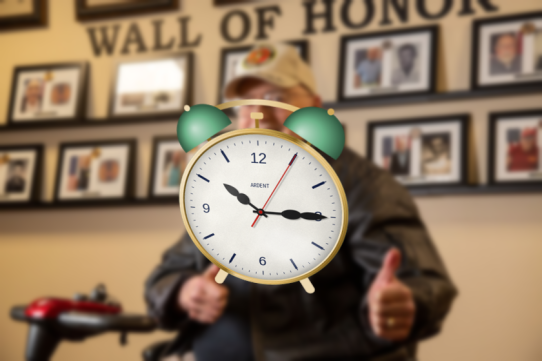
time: **10:15:05**
